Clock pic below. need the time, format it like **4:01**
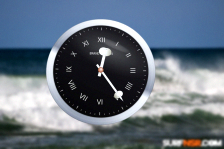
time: **12:24**
